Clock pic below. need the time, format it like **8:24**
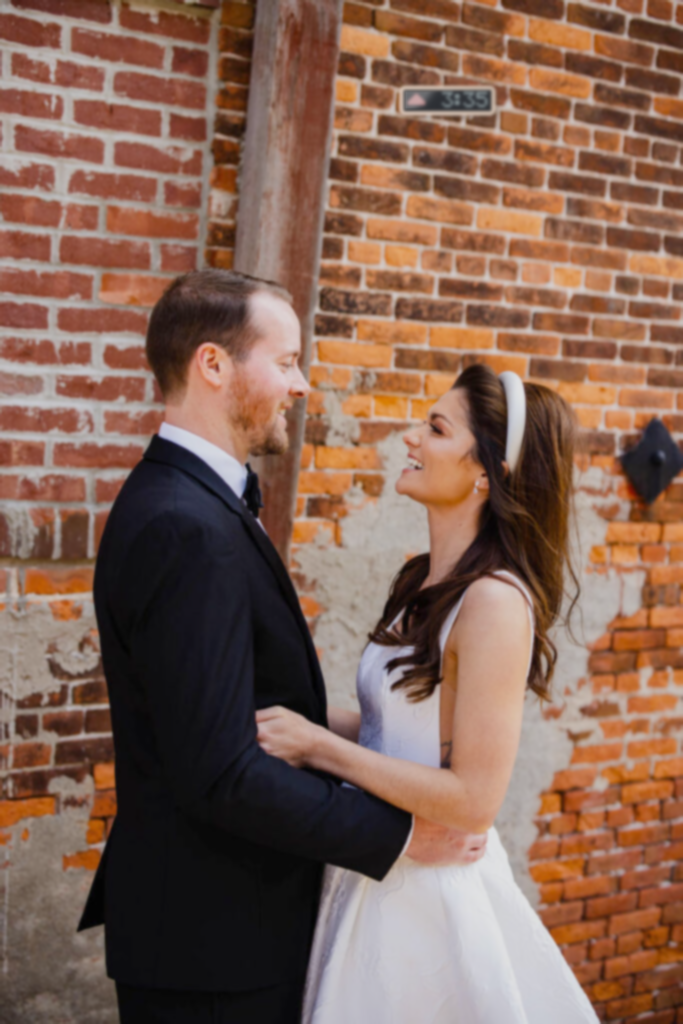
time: **3:35**
